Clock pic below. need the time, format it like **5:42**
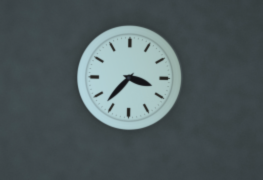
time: **3:37**
